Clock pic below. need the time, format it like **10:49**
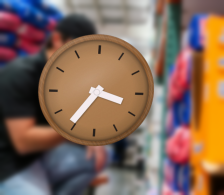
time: **3:36**
